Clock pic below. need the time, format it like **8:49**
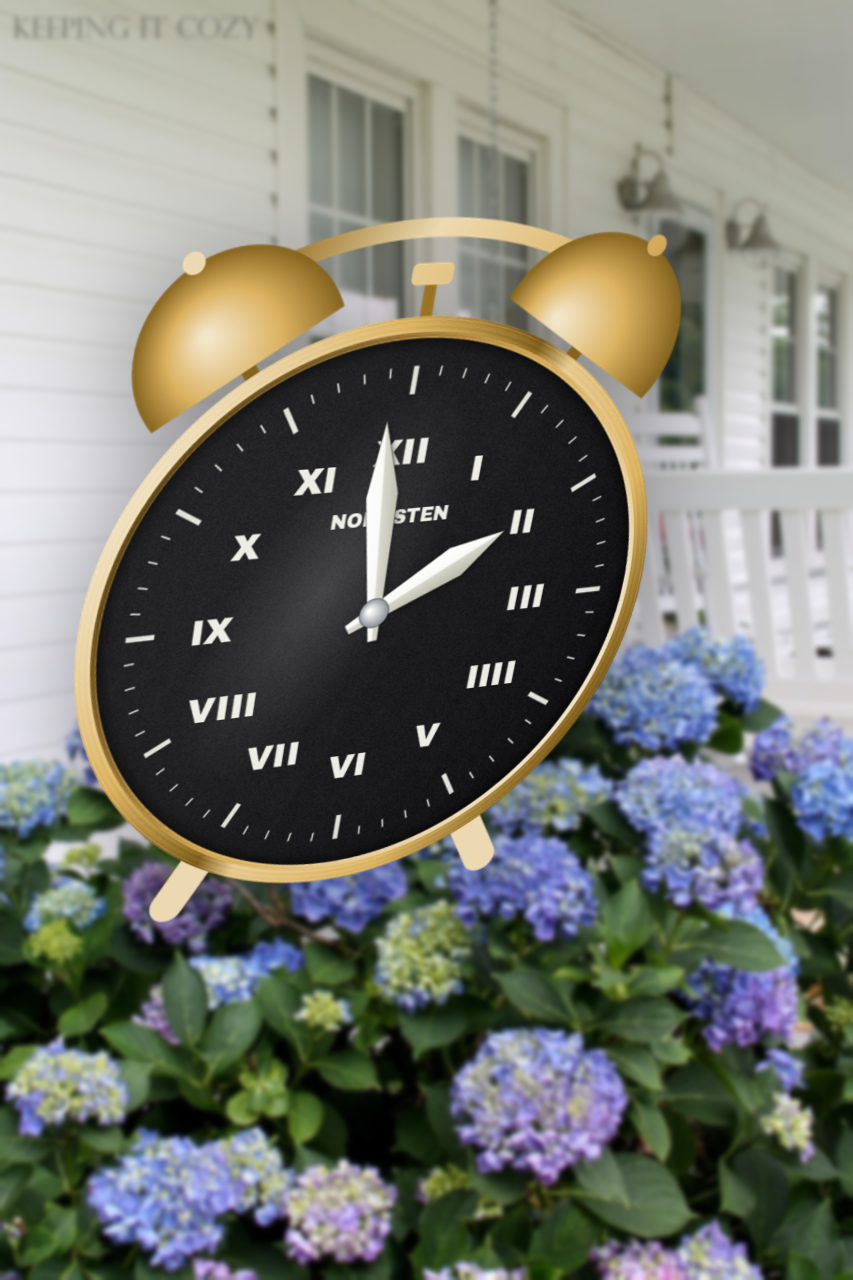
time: **1:59**
